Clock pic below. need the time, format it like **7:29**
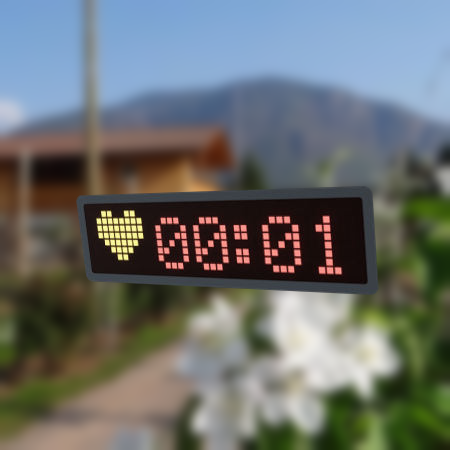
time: **0:01**
